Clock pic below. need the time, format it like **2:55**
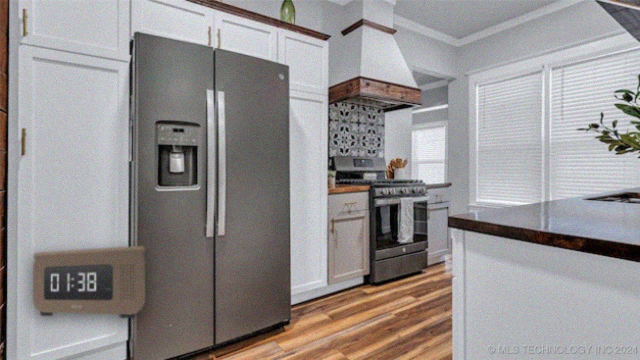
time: **1:38**
